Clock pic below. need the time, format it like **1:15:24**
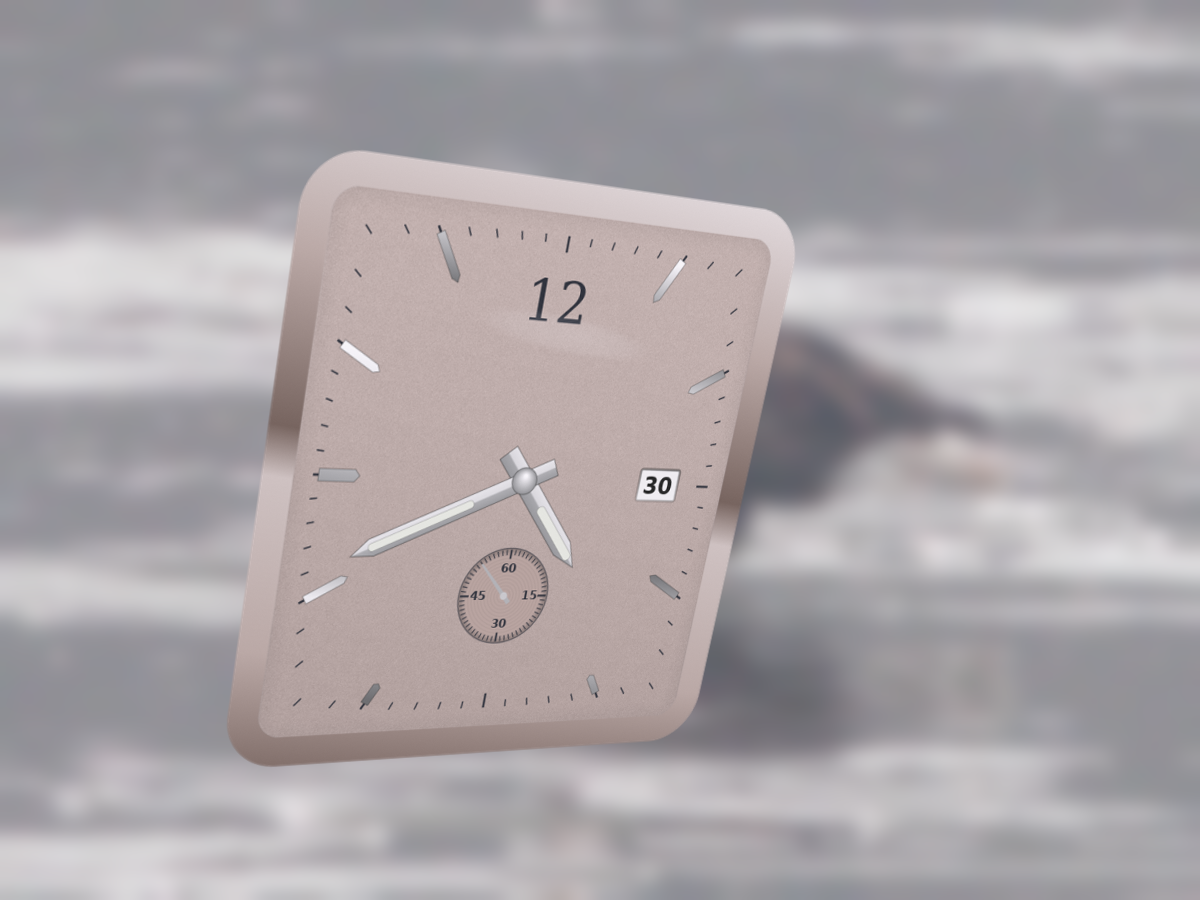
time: **4:40:53**
